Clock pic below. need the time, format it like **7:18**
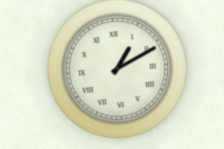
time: **1:11**
